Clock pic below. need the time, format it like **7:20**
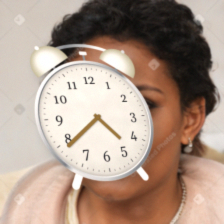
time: **4:39**
